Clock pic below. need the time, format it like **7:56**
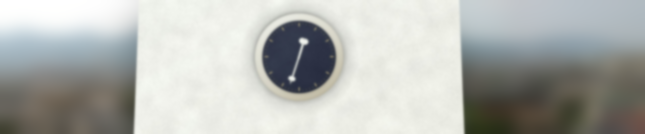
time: **12:33**
